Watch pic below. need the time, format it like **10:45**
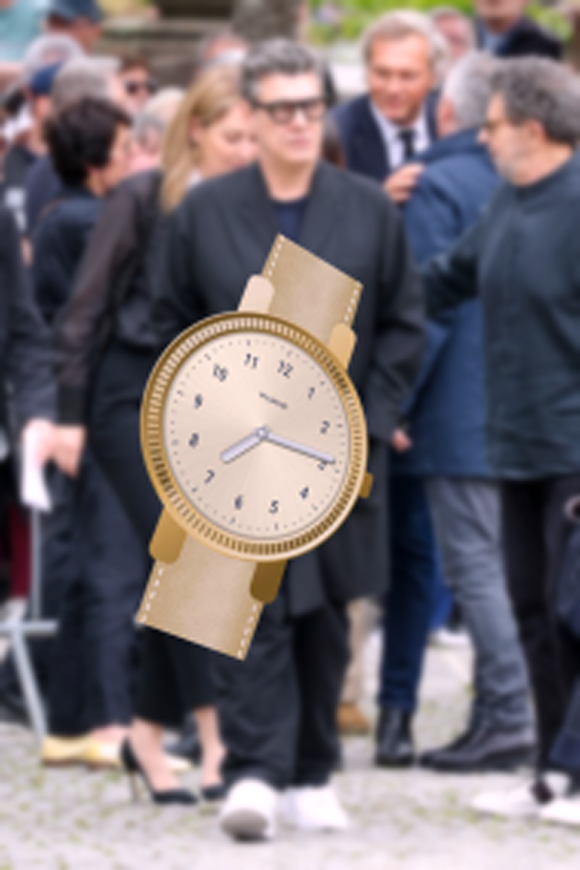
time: **7:14**
